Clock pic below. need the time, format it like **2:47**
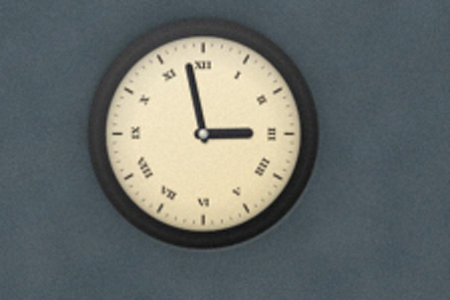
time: **2:58**
